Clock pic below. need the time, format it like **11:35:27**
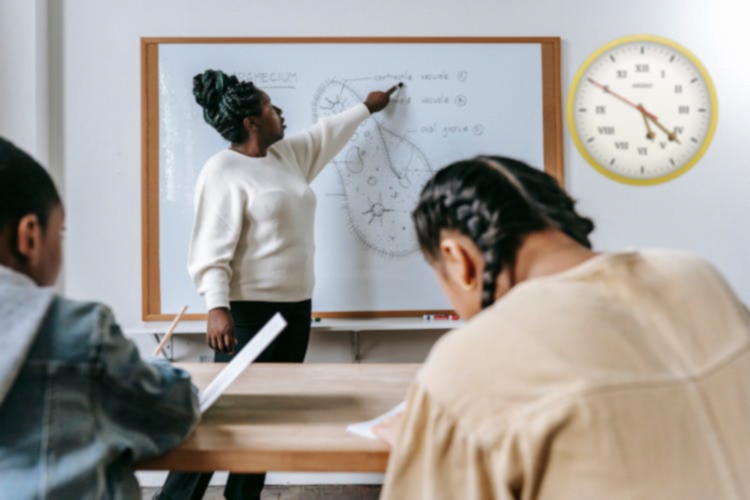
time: **5:21:50**
